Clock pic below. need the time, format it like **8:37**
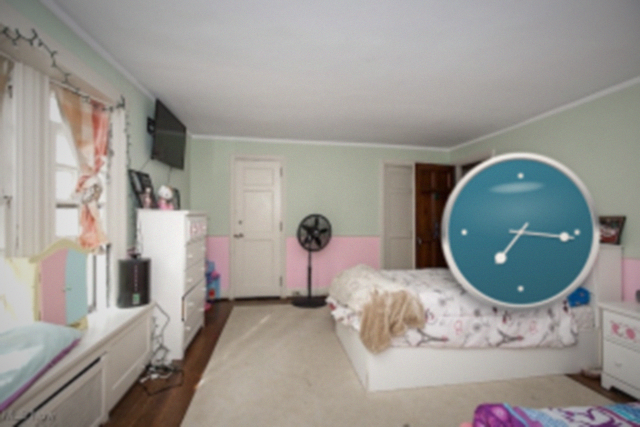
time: **7:16**
